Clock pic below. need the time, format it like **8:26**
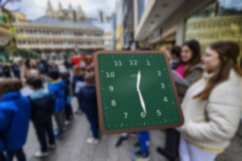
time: **12:29**
